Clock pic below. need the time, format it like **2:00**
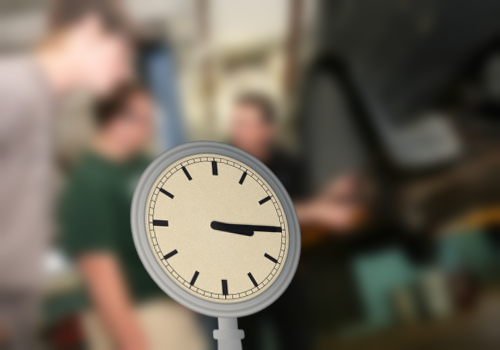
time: **3:15**
